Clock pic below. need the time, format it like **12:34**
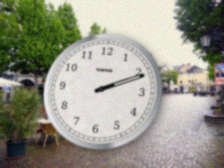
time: **2:11**
